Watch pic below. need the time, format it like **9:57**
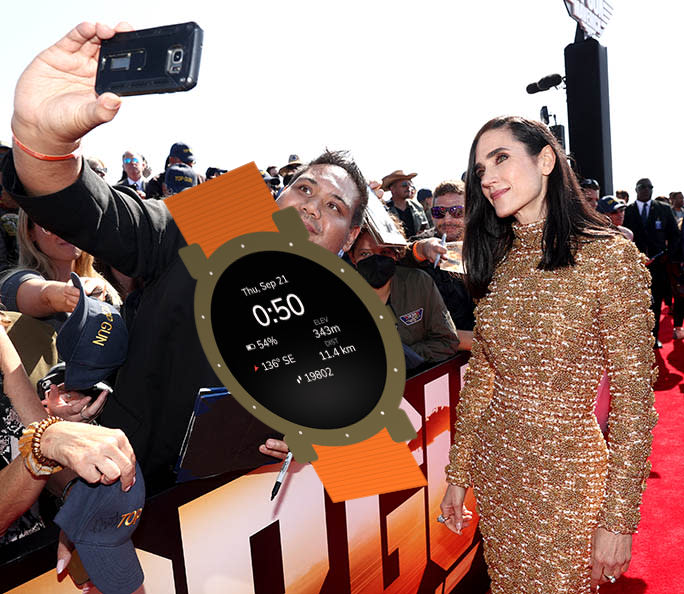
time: **0:50**
